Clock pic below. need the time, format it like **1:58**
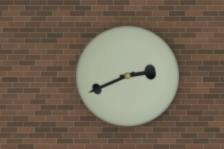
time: **2:41**
